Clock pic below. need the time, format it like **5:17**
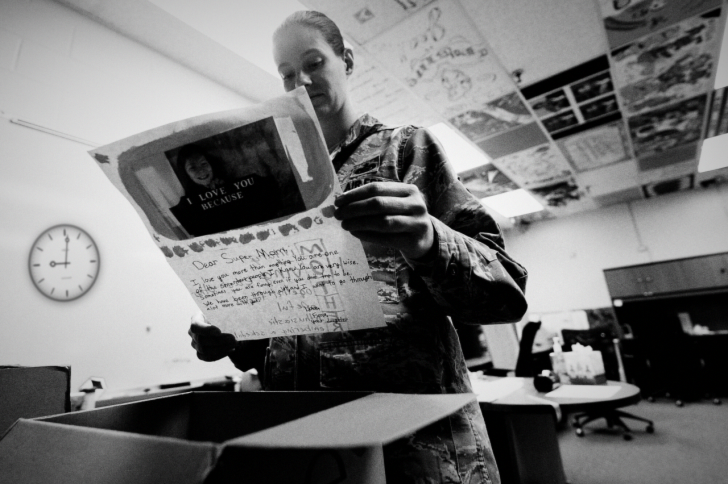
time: **9:01**
